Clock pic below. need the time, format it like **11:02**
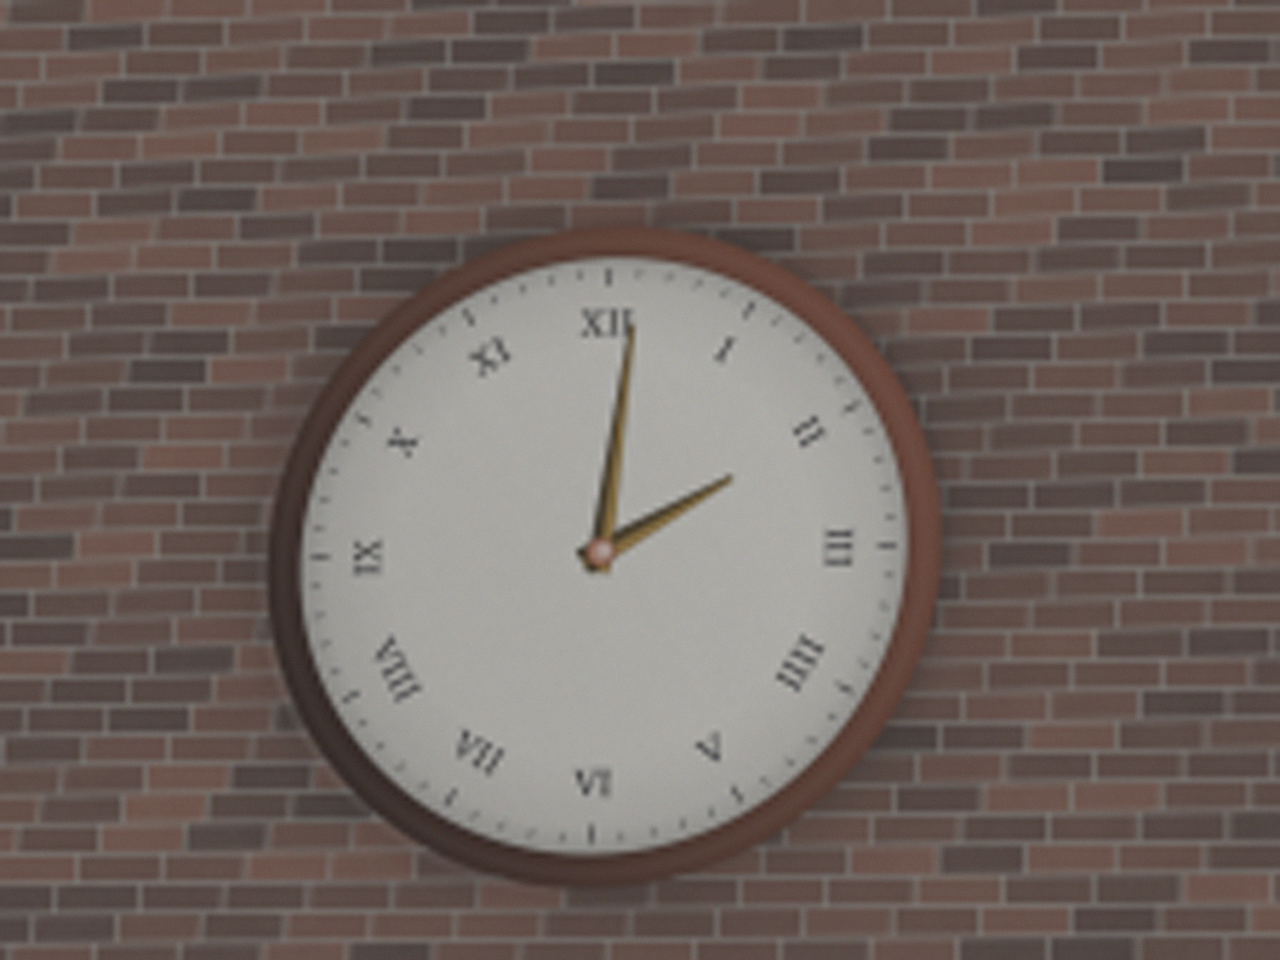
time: **2:01**
